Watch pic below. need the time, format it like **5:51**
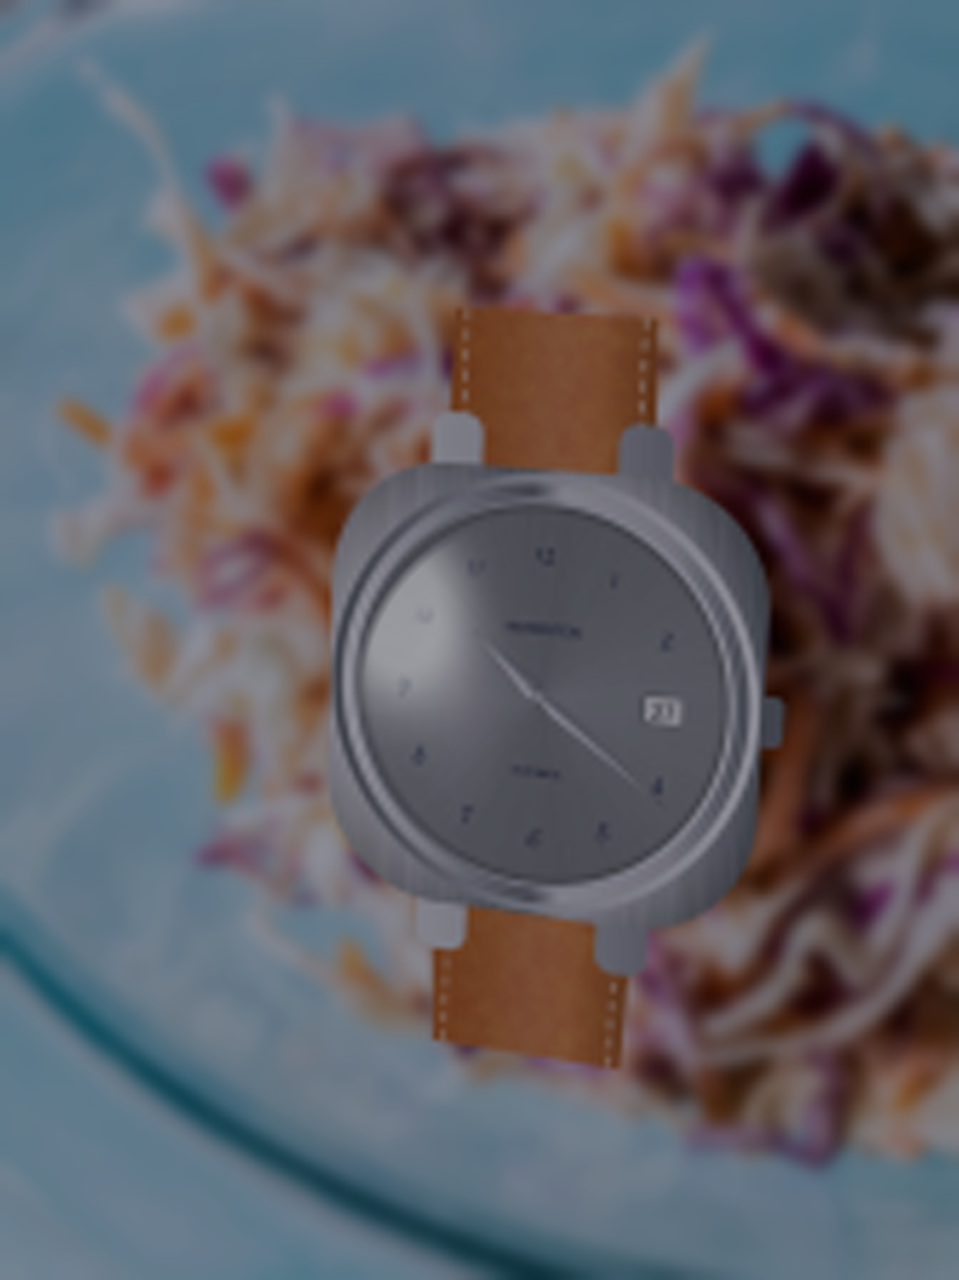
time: **10:21**
